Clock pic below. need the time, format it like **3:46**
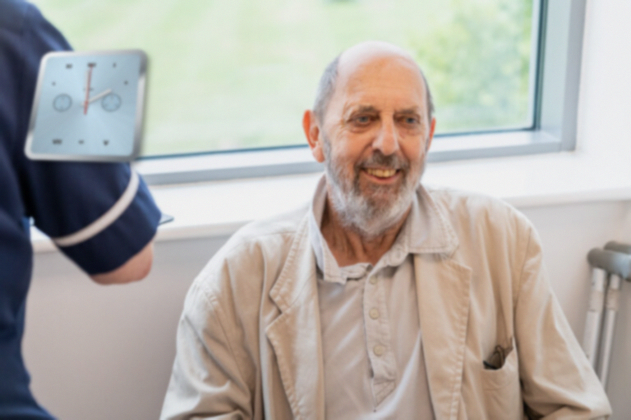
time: **1:59**
